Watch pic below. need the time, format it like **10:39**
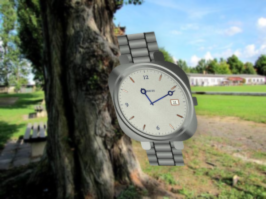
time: **11:11**
